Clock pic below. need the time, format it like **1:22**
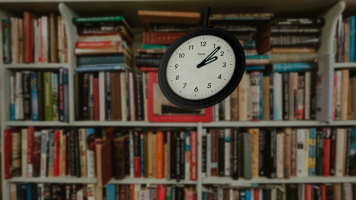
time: **2:07**
